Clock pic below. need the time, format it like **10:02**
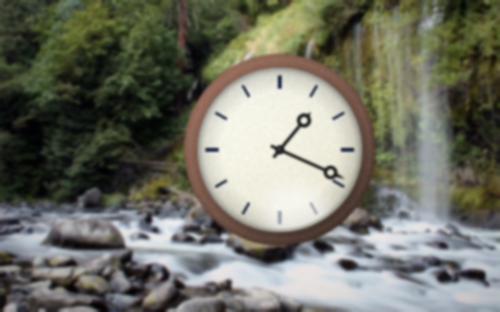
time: **1:19**
